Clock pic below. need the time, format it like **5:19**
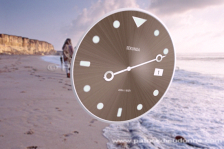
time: **8:11**
